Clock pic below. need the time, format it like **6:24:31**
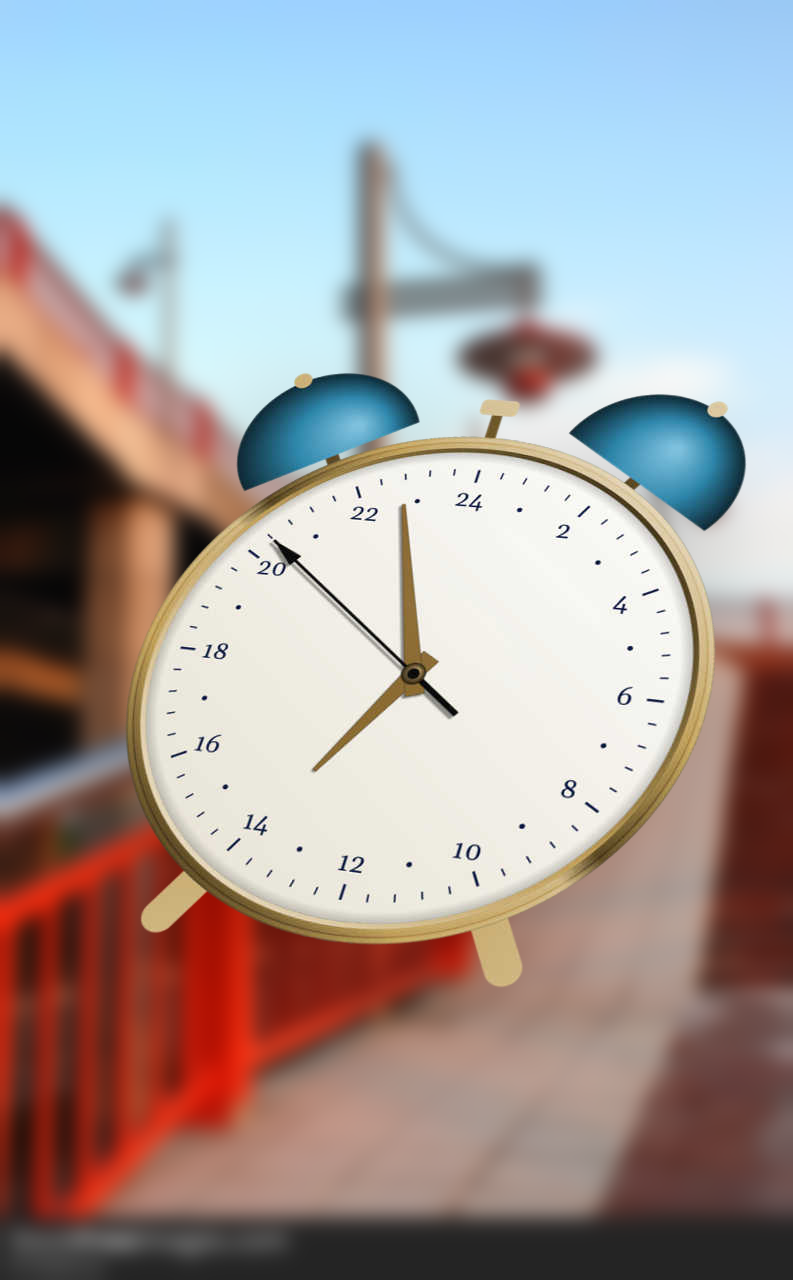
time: **13:56:51**
